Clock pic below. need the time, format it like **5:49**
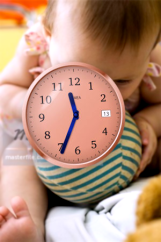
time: **11:34**
